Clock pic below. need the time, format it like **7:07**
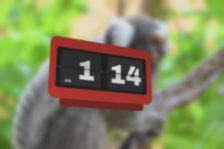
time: **1:14**
